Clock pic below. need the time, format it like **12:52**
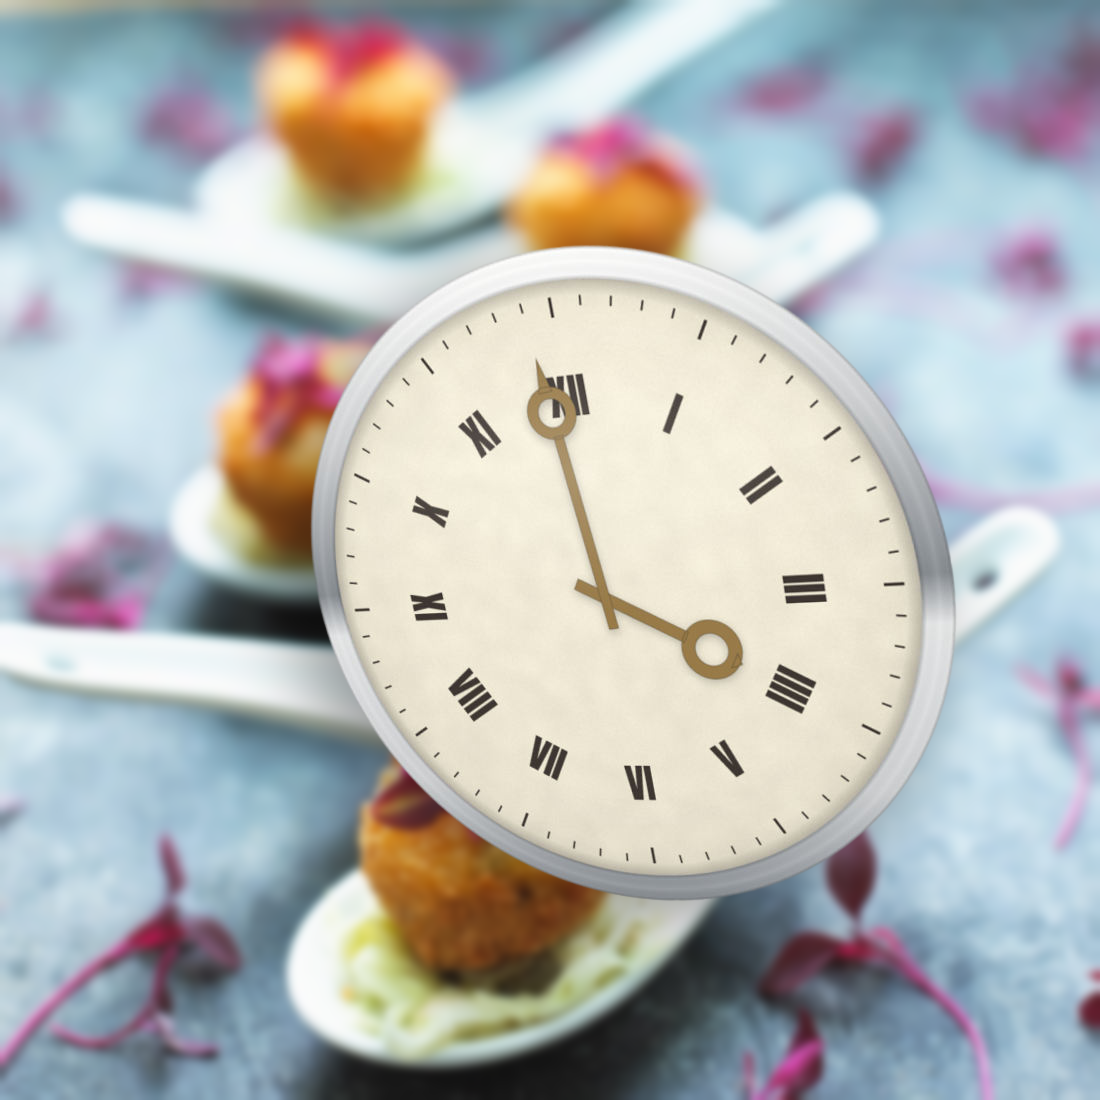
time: **3:59**
